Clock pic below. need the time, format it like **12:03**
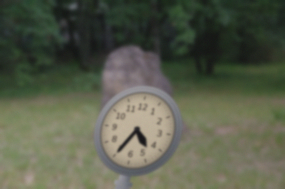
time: **4:35**
